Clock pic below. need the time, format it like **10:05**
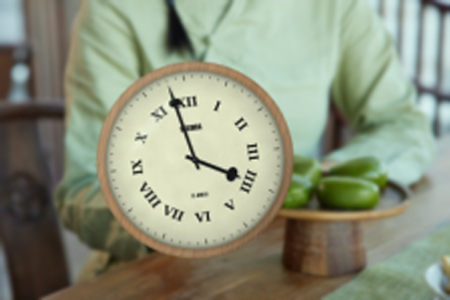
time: **3:58**
